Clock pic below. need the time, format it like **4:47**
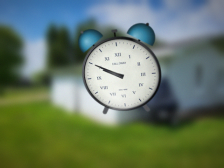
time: **9:50**
